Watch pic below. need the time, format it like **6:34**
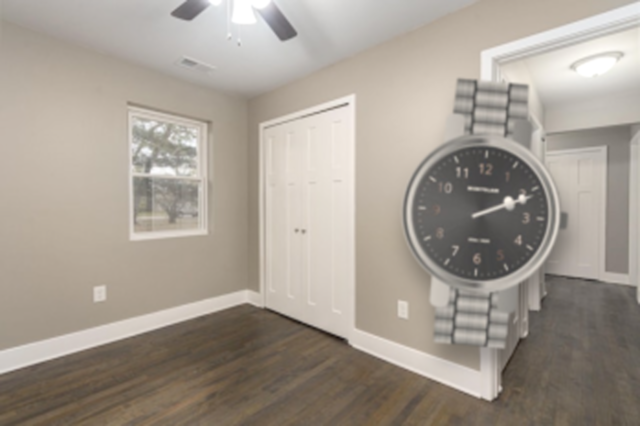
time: **2:11**
